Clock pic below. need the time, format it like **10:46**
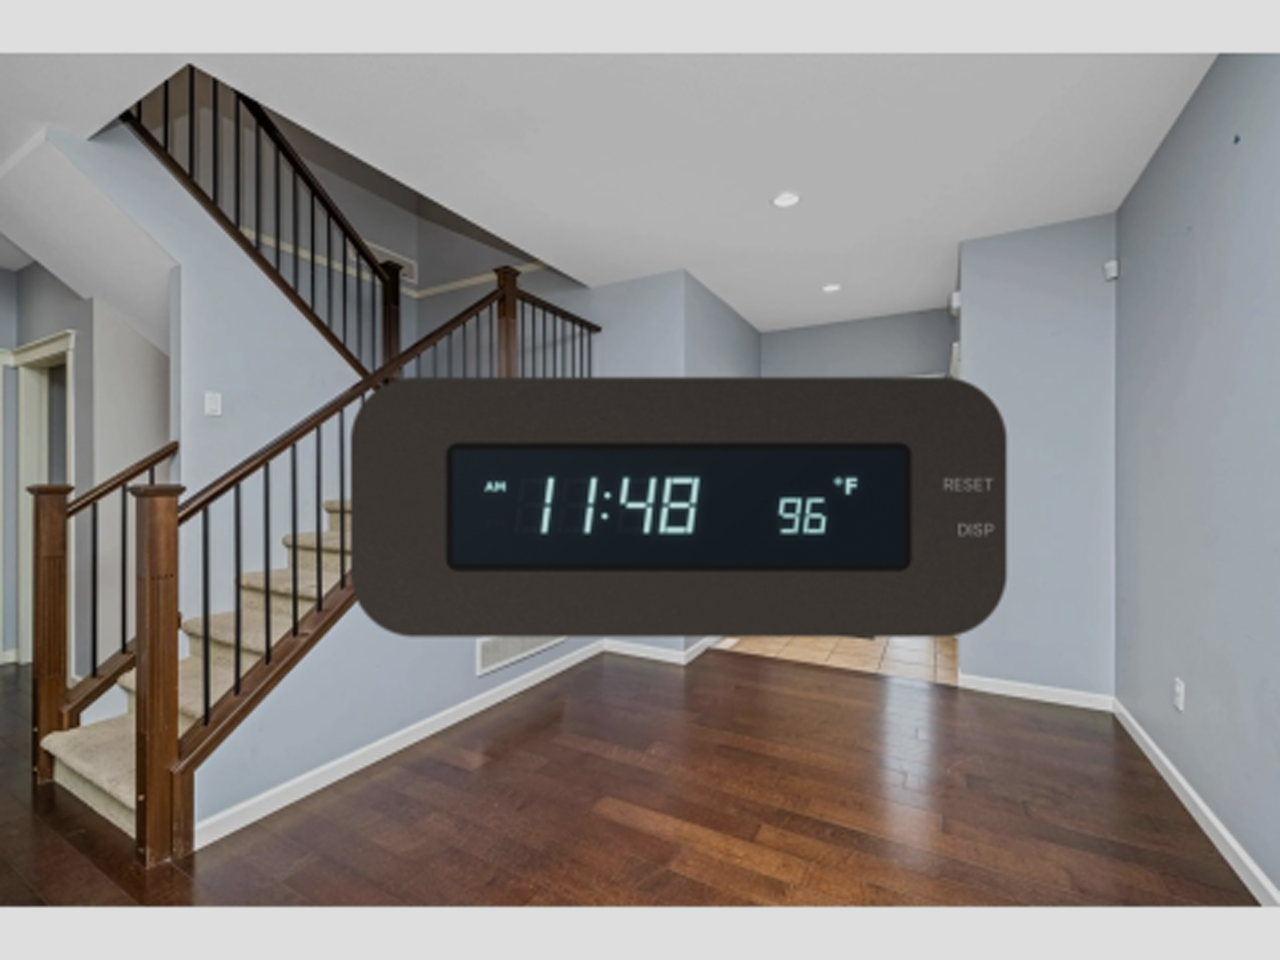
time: **11:48**
